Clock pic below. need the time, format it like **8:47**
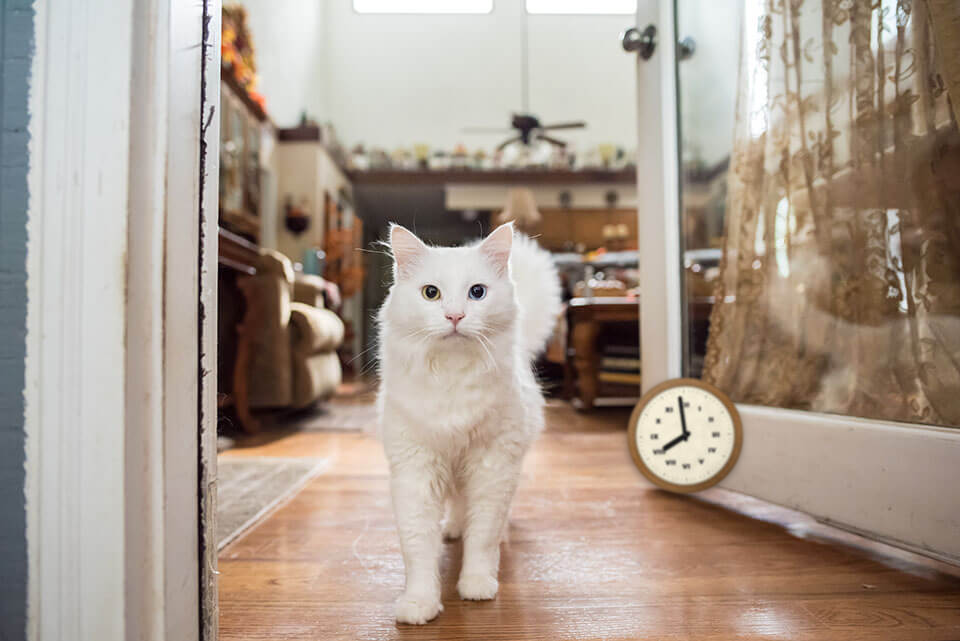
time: **7:59**
